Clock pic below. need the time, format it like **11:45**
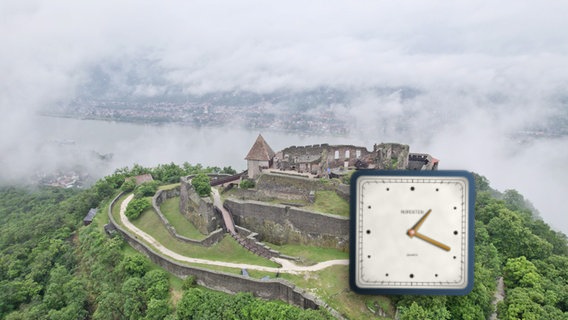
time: **1:19**
